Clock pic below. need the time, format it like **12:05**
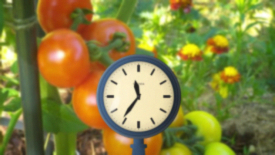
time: **11:36**
